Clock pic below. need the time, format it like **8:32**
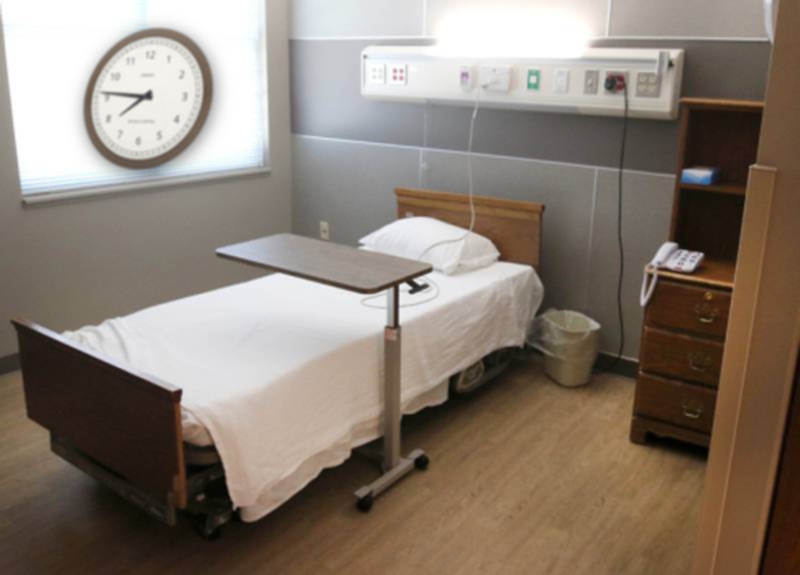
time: **7:46**
